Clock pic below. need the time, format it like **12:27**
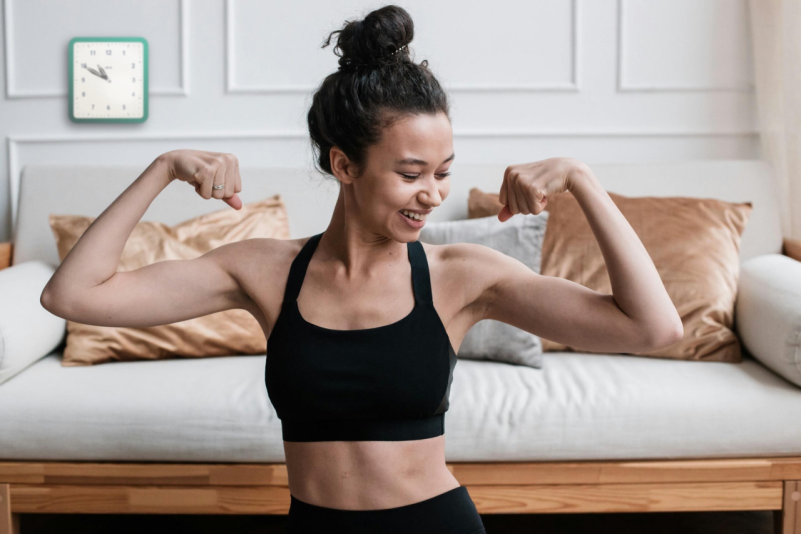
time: **10:50**
